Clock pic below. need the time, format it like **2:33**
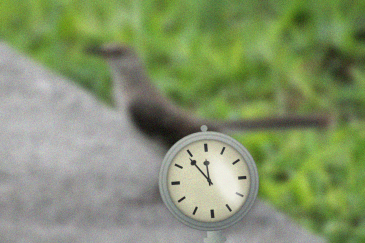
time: **11:54**
